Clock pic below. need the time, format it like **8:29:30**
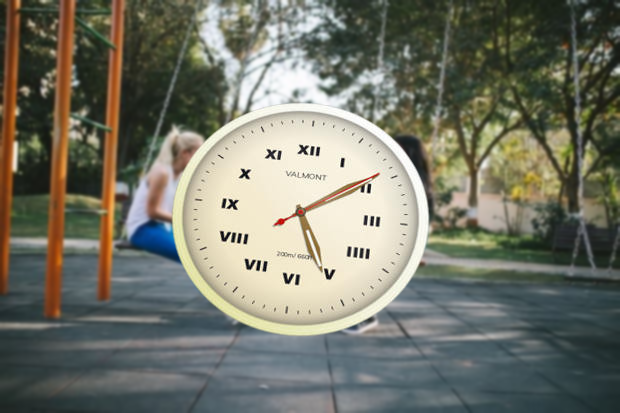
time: **5:09:09**
